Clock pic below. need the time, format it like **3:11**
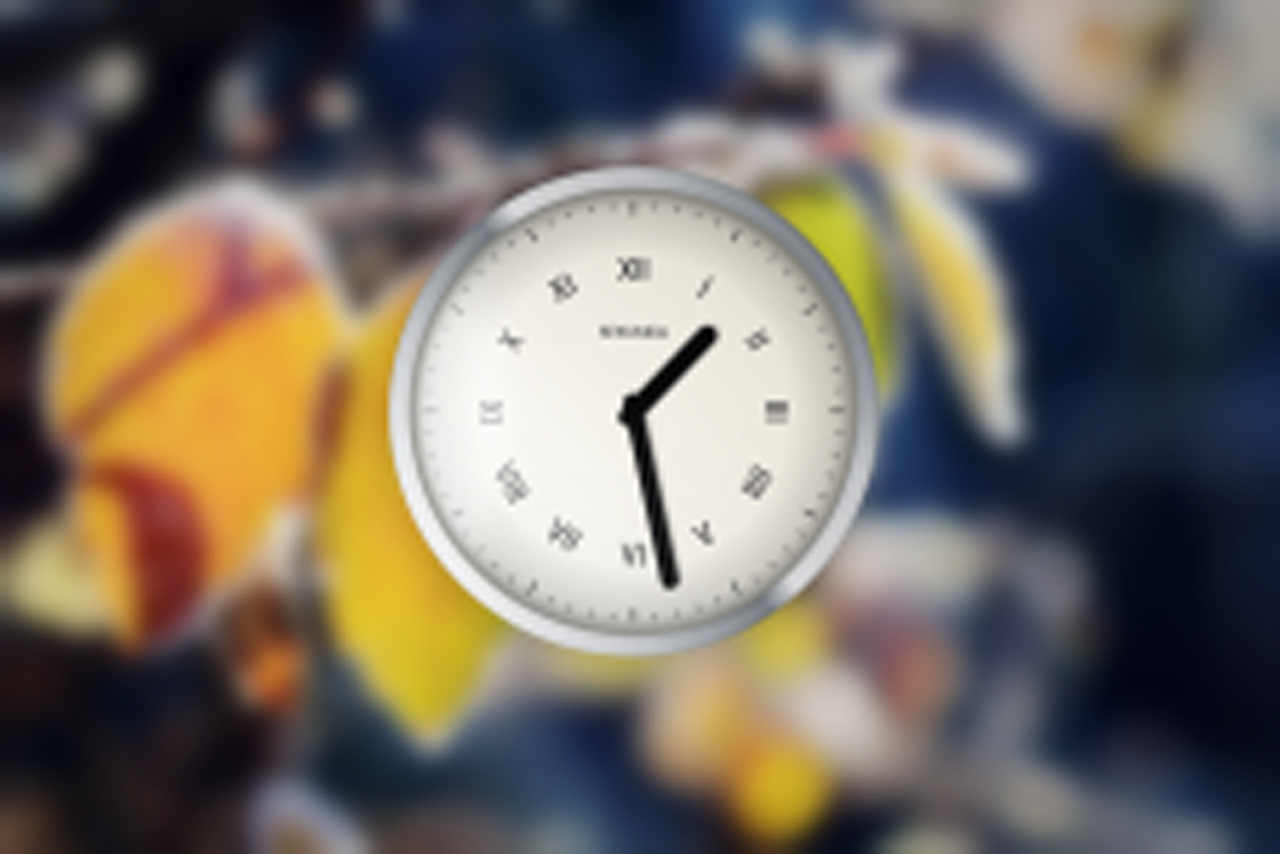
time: **1:28**
